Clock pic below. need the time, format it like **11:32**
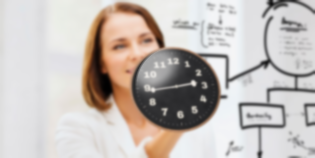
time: **2:44**
